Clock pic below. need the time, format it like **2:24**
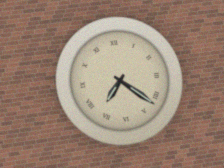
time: **7:22**
